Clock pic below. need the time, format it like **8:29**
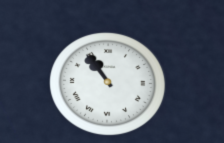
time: **10:54**
